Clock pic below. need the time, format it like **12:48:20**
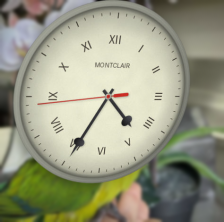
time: **4:34:44**
